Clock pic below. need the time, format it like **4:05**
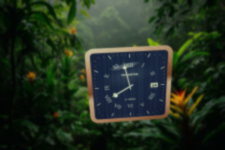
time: **7:58**
